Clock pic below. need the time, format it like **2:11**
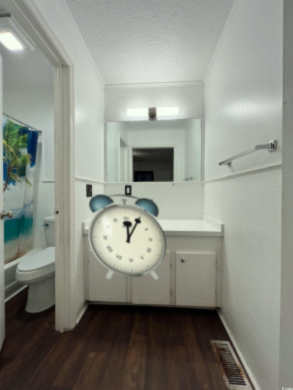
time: **12:05**
